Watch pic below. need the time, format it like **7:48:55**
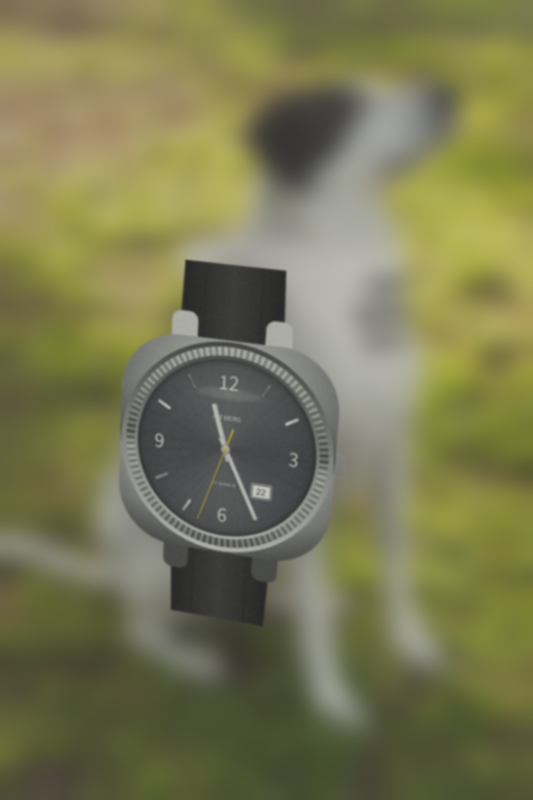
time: **11:25:33**
